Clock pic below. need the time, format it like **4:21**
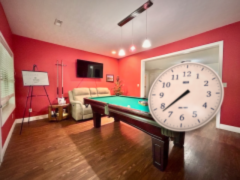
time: **7:38**
